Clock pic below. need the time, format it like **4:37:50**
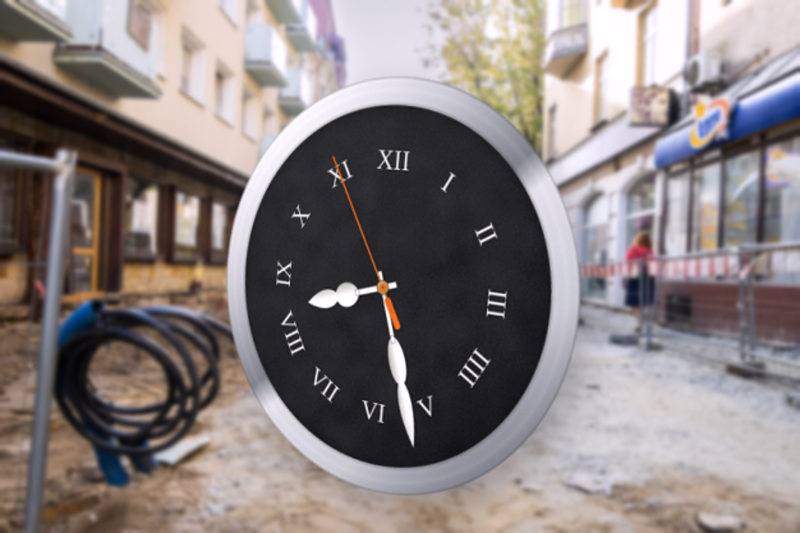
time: **8:26:55**
